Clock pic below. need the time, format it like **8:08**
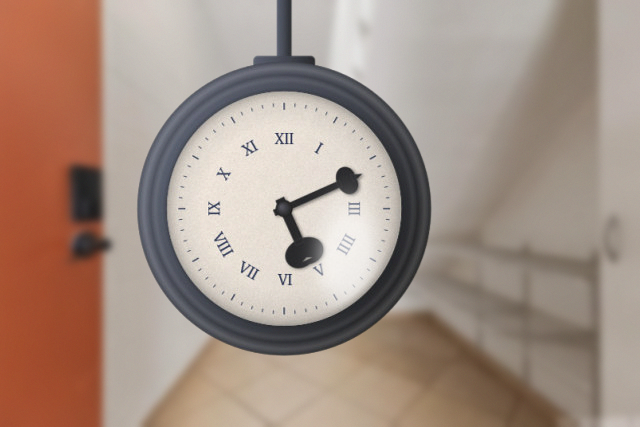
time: **5:11**
